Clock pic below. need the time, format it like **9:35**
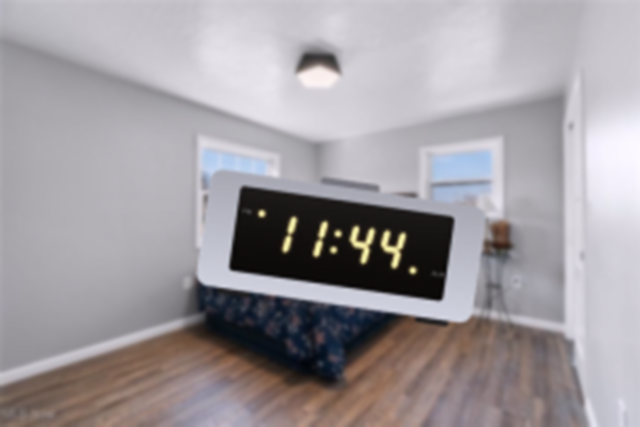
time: **11:44**
